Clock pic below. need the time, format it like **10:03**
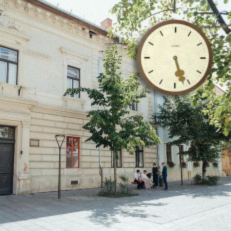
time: **5:27**
